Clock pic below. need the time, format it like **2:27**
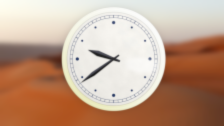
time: **9:39**
